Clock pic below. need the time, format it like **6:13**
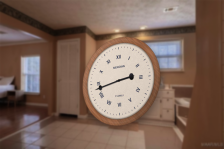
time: **2:43**
